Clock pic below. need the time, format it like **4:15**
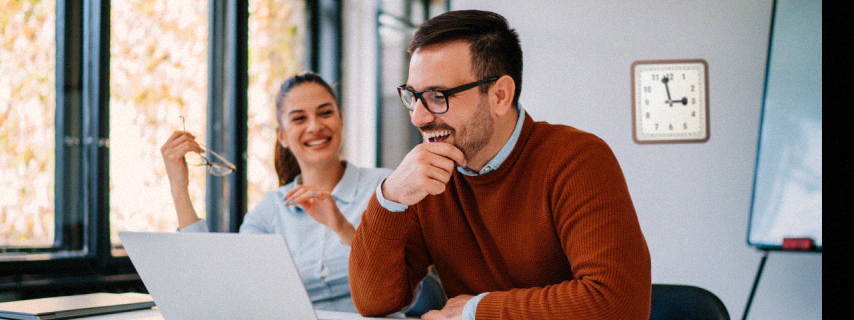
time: **2:58**
